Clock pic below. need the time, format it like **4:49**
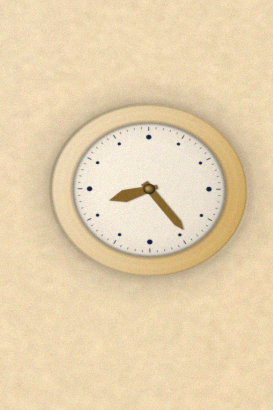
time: **8:24**
